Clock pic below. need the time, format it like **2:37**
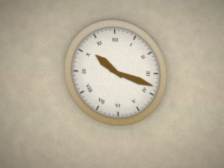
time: **10:18**
